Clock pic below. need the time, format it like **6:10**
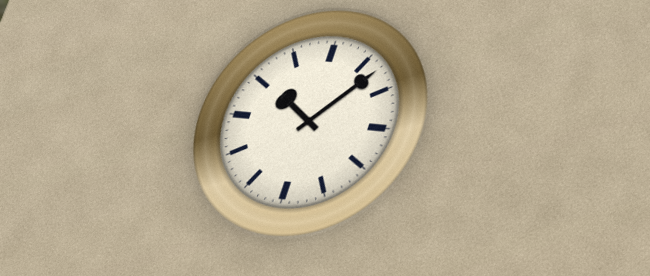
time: **10:07**
